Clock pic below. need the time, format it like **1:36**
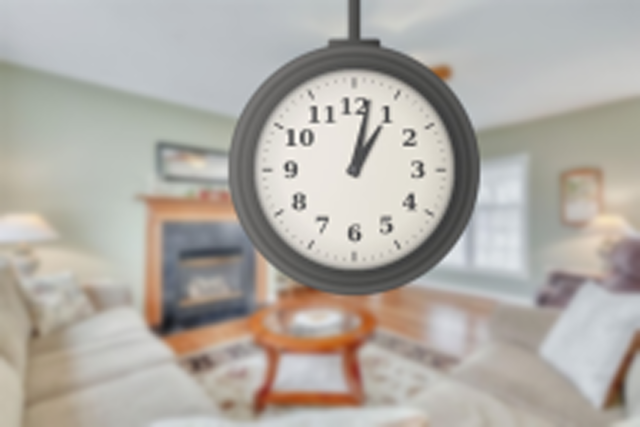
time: **1:02**
